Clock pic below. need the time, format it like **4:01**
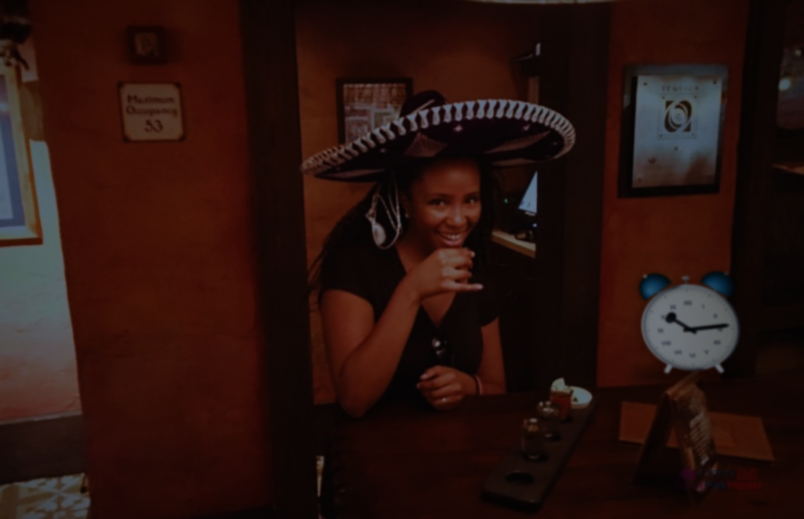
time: **10:14**
